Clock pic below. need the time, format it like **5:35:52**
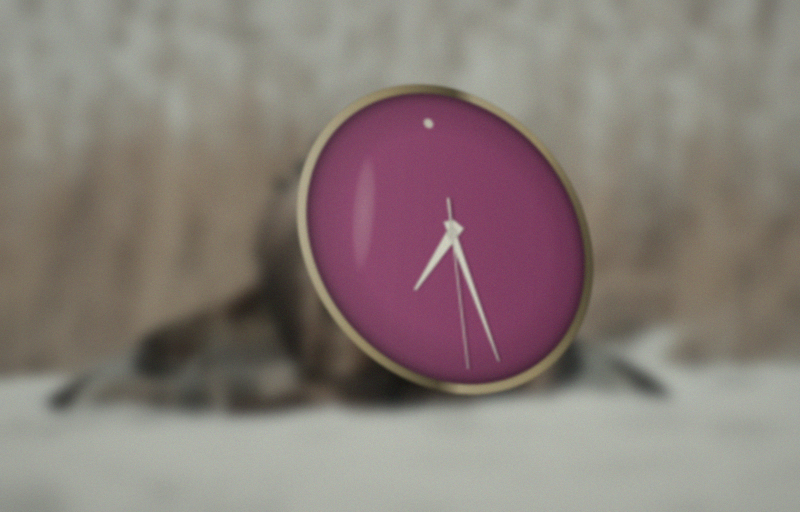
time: **7:28:31**
